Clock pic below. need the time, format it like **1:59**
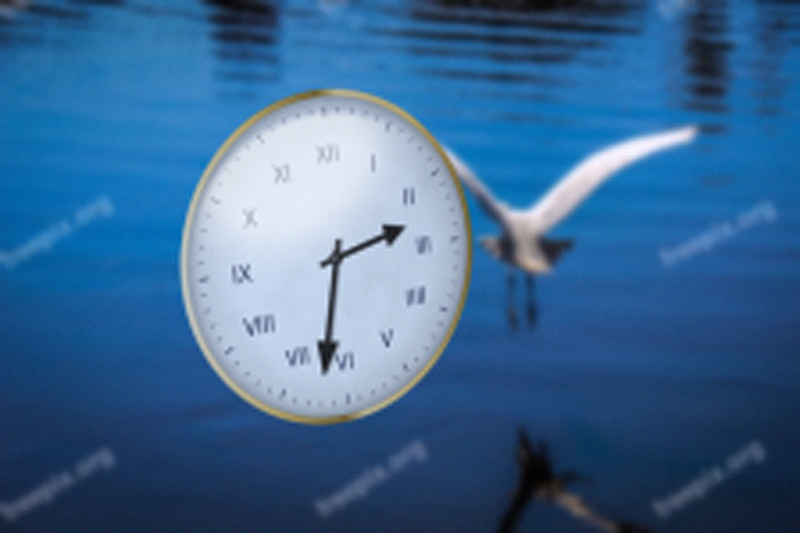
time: **2:32**
